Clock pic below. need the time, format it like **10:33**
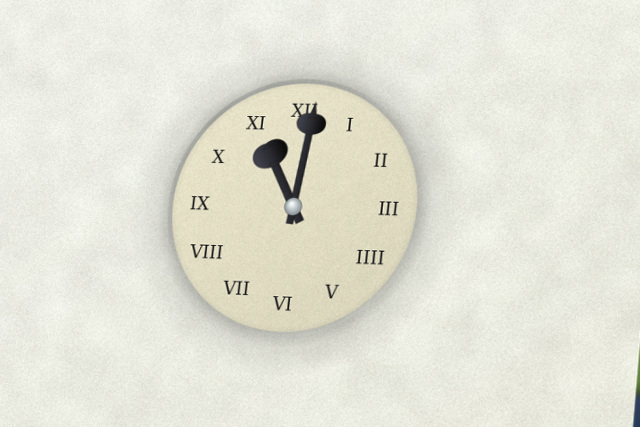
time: **11:01**
